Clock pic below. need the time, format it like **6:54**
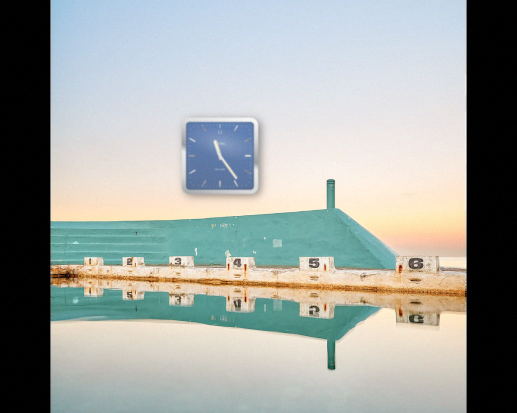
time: **11:24**
